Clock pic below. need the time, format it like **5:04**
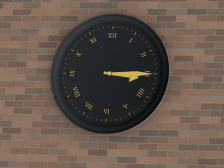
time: **3:15**
